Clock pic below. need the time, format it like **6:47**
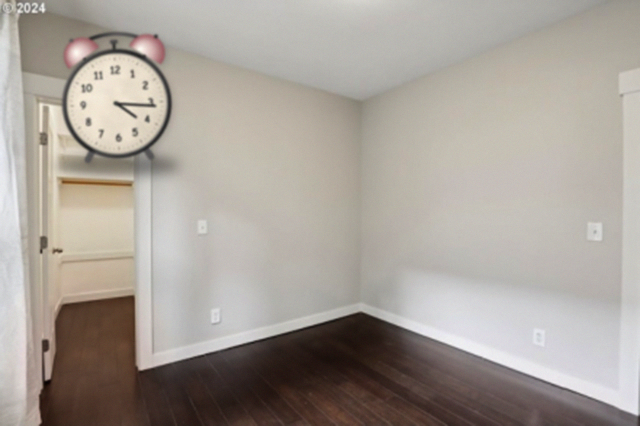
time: **4:16**
